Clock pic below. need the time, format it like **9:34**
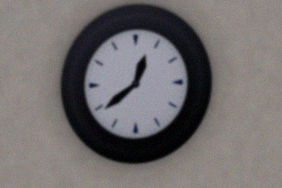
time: **12:39**
